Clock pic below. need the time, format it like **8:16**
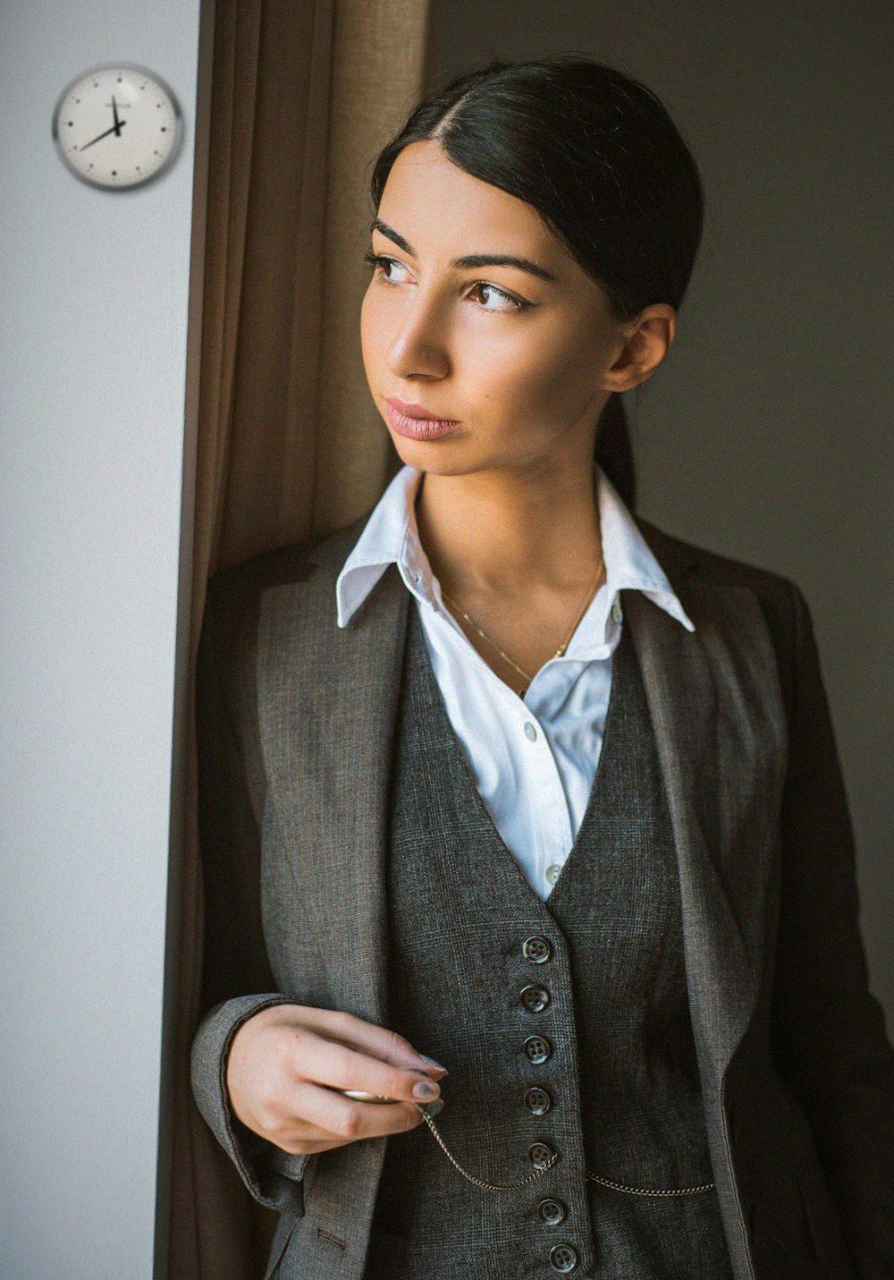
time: **11:39**
